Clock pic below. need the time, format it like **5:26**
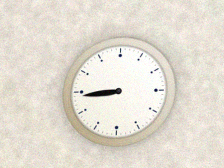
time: **8:44**
